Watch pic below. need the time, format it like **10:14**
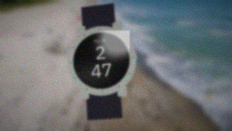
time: **2:47**
